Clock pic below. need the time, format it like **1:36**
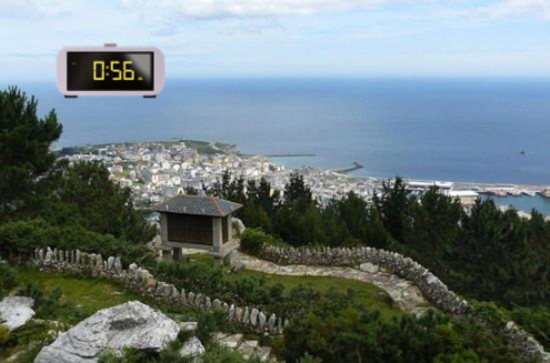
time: **0:56**
